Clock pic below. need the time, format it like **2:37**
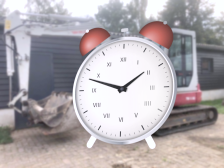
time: **1:48**
